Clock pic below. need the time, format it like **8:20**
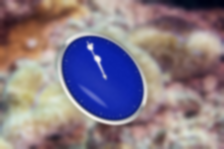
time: **11:59**
